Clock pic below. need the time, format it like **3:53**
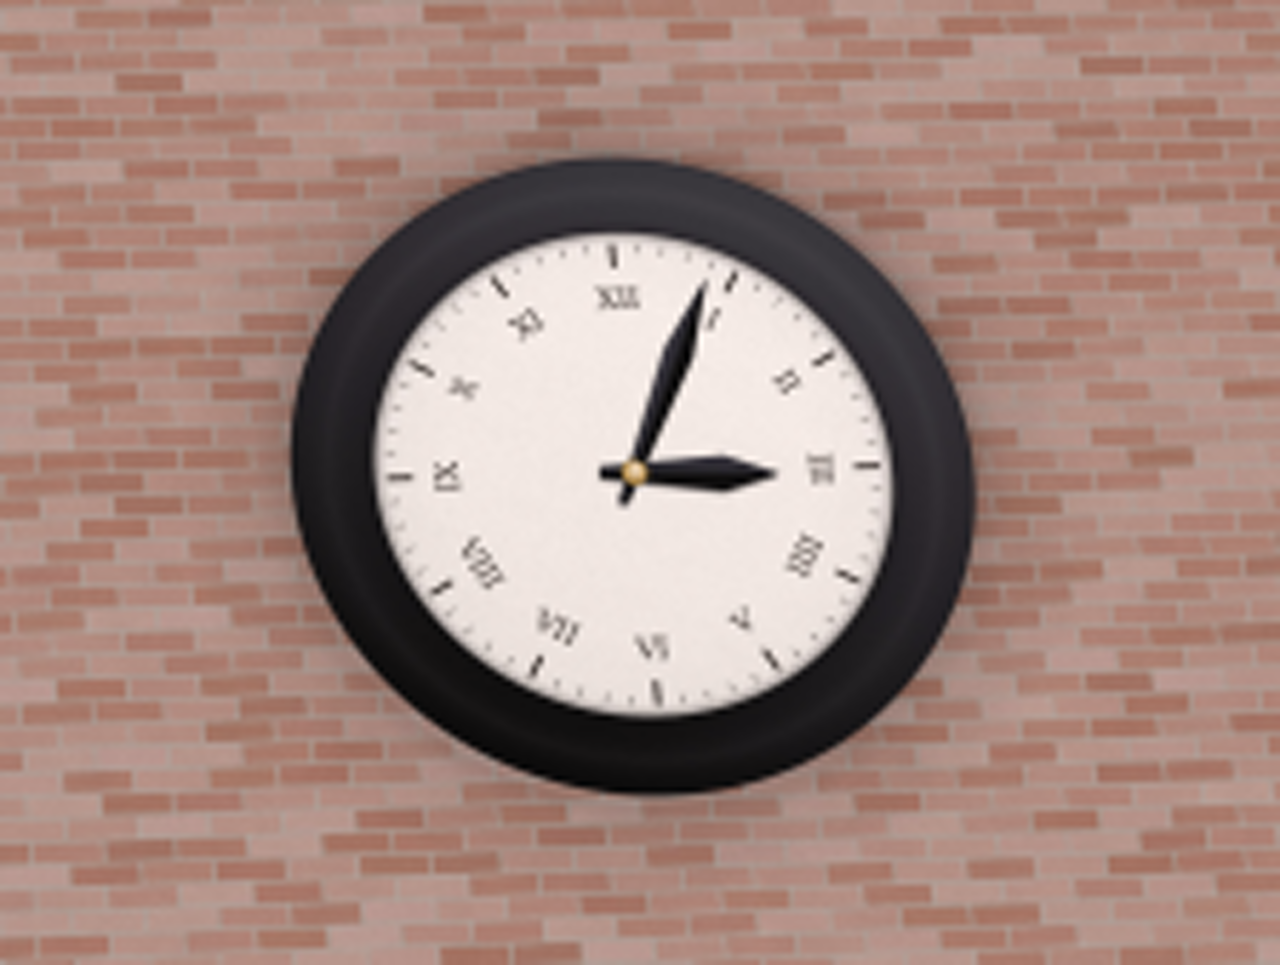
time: **3:04**
